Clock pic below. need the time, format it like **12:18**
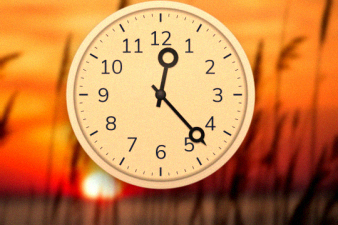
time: **12:23**
